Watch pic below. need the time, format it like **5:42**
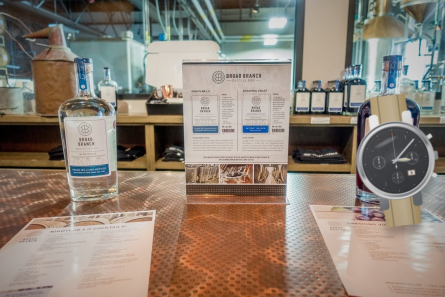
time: **3:08**
